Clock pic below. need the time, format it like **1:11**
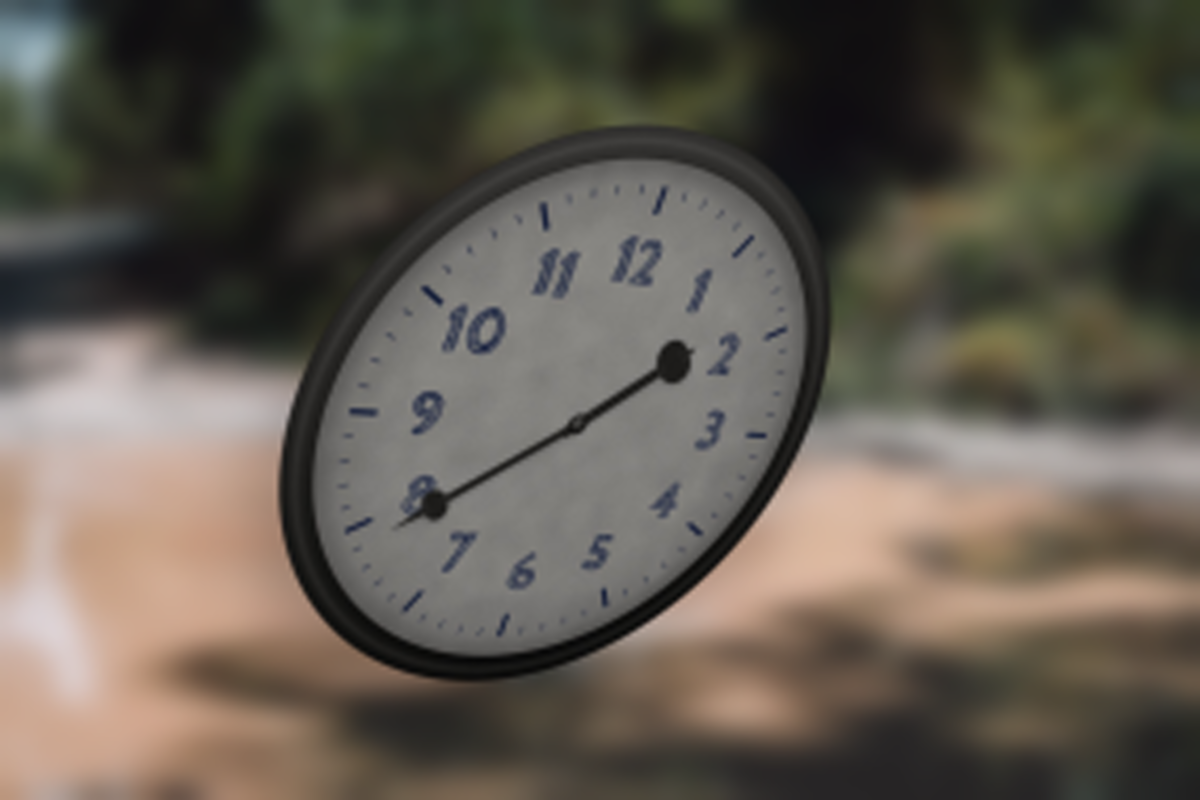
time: **1:39**
